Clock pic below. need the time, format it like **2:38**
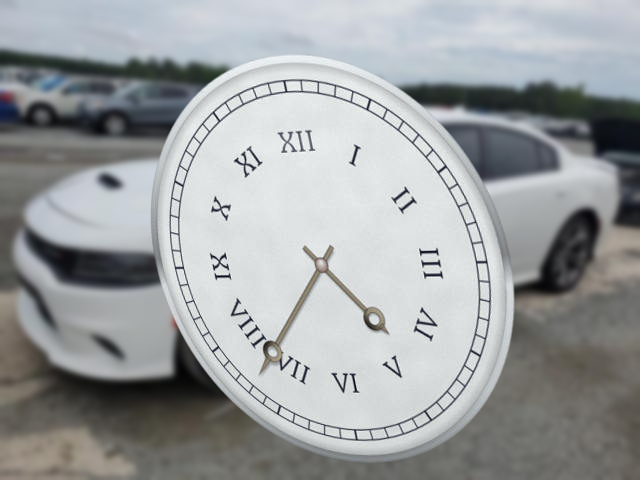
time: **4:37**
